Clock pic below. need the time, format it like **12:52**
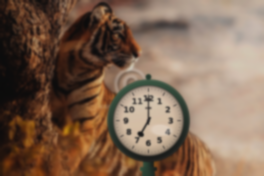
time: **7:00**
